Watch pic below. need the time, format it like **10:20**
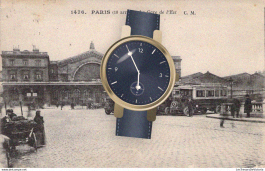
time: **5:55**
